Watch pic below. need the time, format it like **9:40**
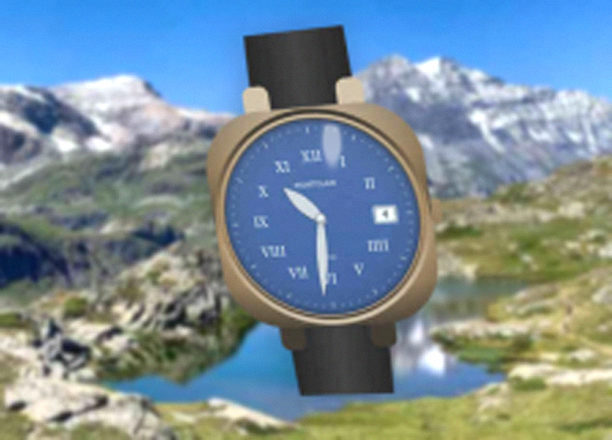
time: **10:31**
